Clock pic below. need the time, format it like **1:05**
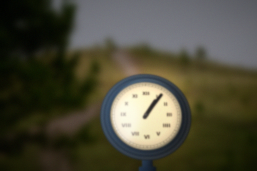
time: **1:06**
